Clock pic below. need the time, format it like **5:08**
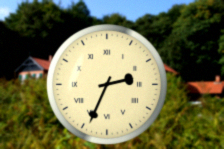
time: **2:34**
